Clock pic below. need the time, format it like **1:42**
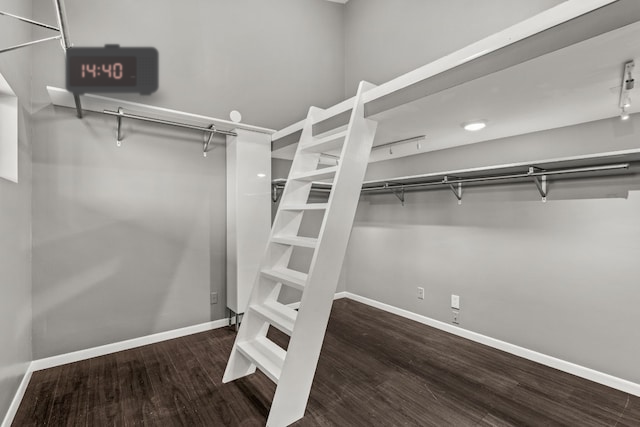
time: **14:40**
